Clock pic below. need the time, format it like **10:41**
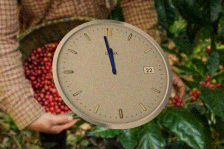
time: **11:59**
